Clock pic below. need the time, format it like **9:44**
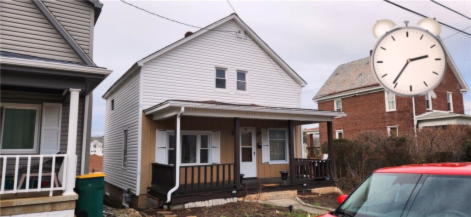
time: **2:36**
